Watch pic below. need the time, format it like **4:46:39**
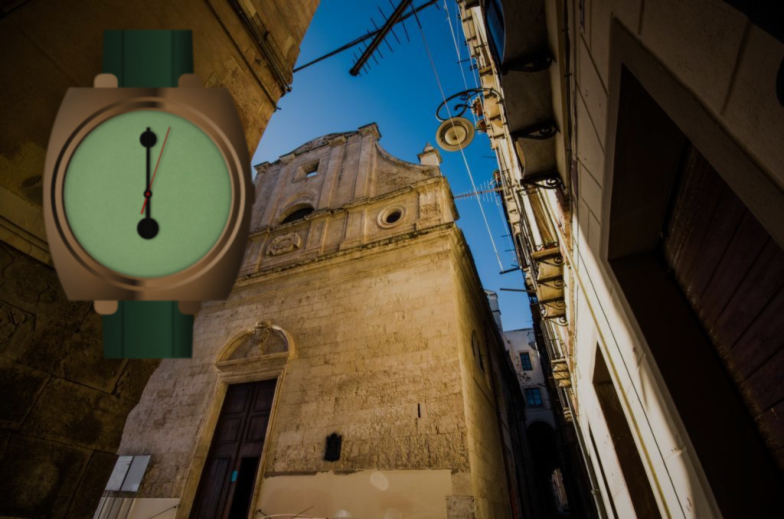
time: **6:00:03**
